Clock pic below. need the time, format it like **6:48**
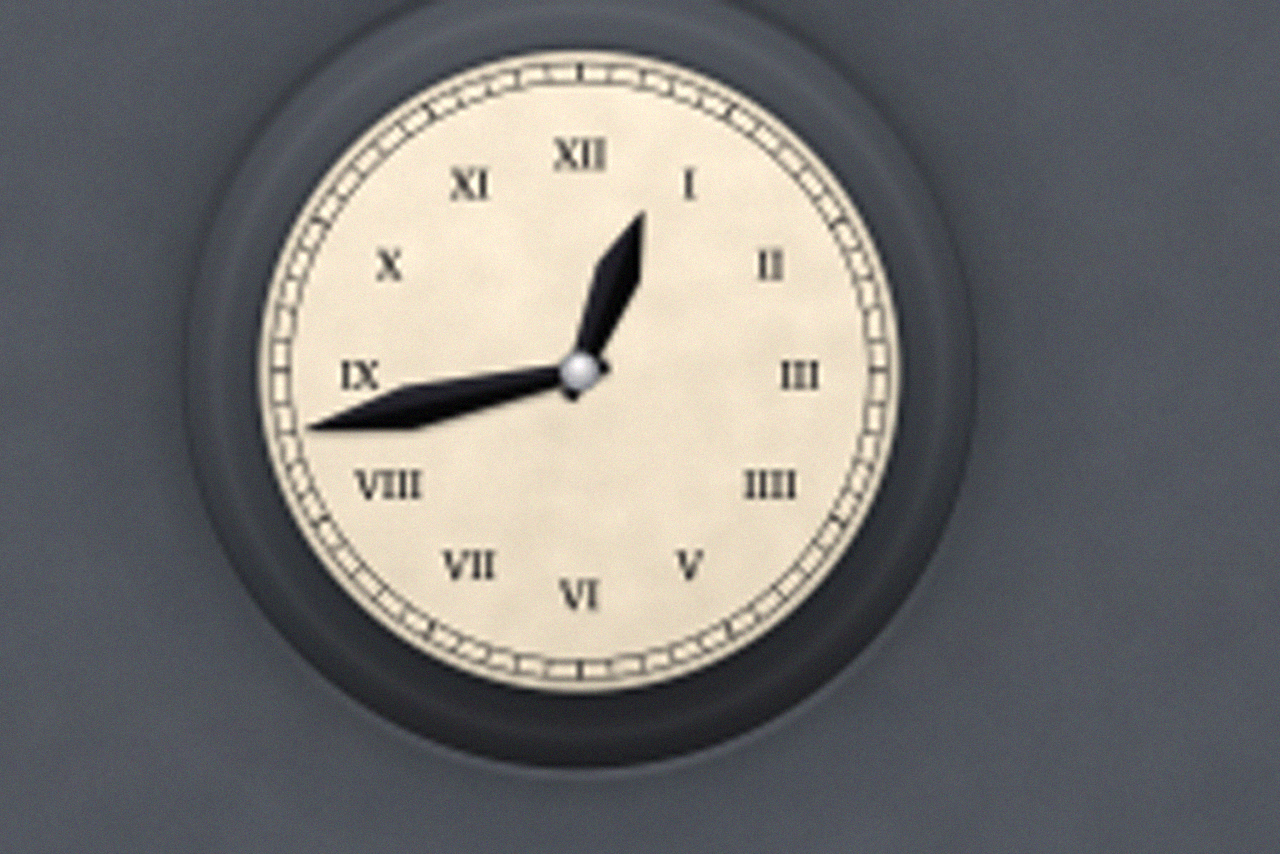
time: **12:43**
